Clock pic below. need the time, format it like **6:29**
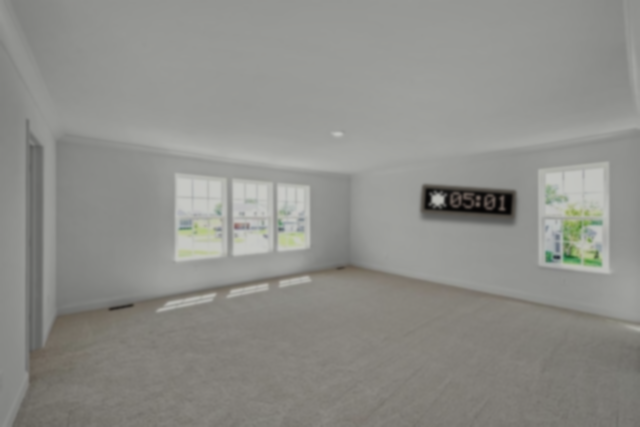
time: **5:01**
